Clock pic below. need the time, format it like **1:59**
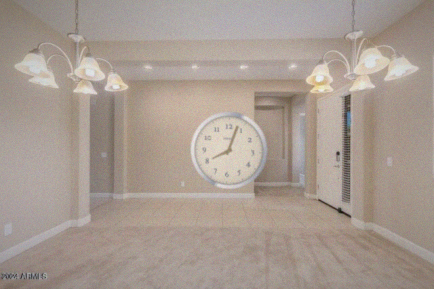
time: **8:03**
